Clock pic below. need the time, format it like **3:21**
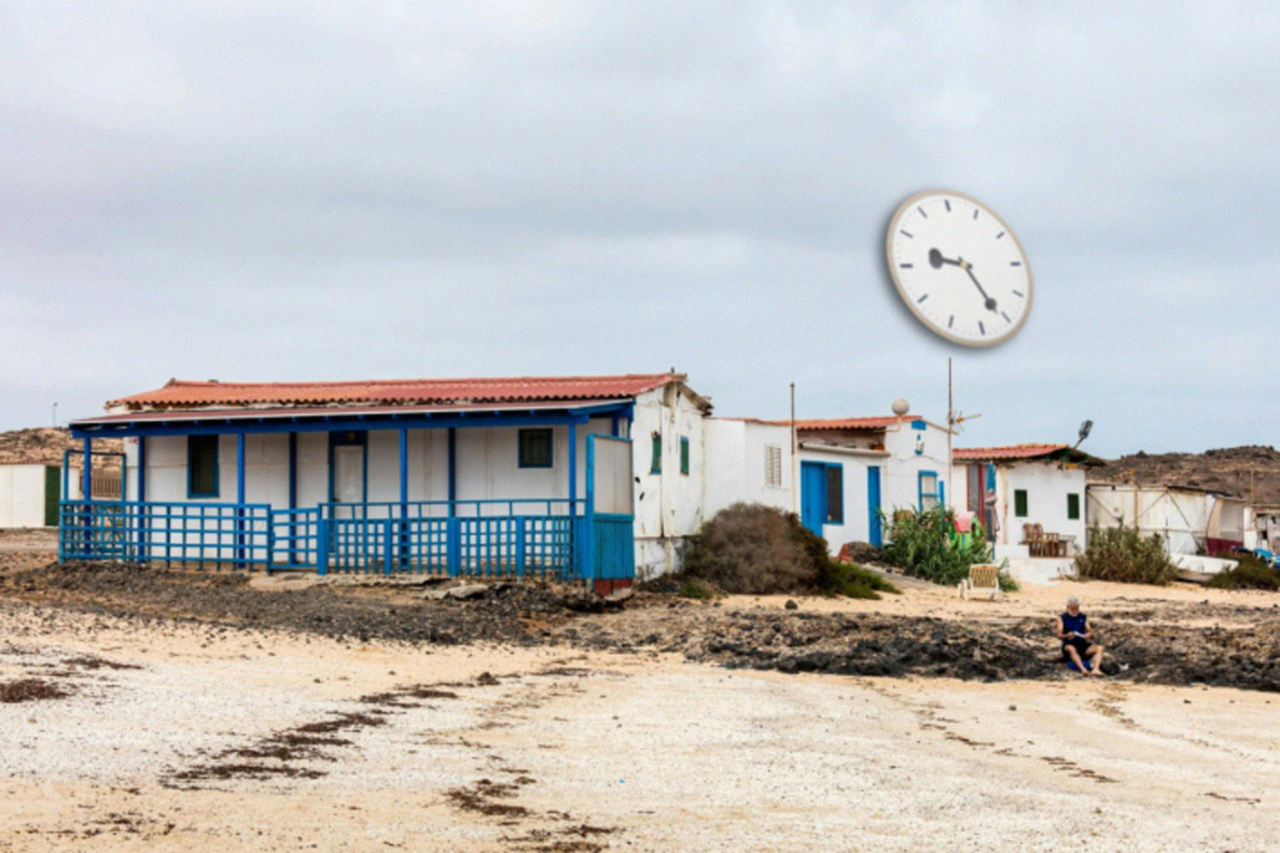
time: **9:26**
